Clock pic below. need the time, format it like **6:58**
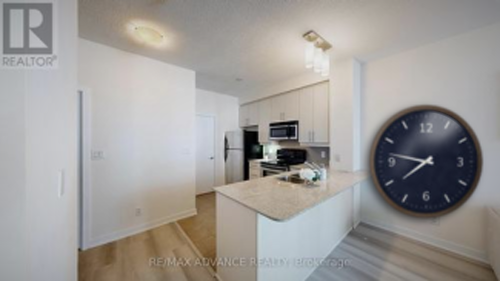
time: **7:47**
